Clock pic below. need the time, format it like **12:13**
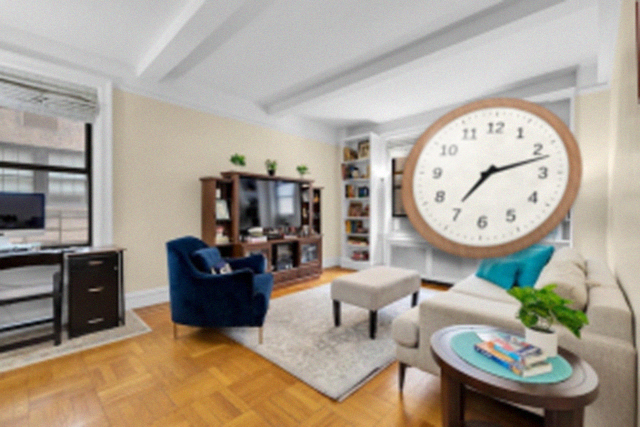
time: **7:12**
